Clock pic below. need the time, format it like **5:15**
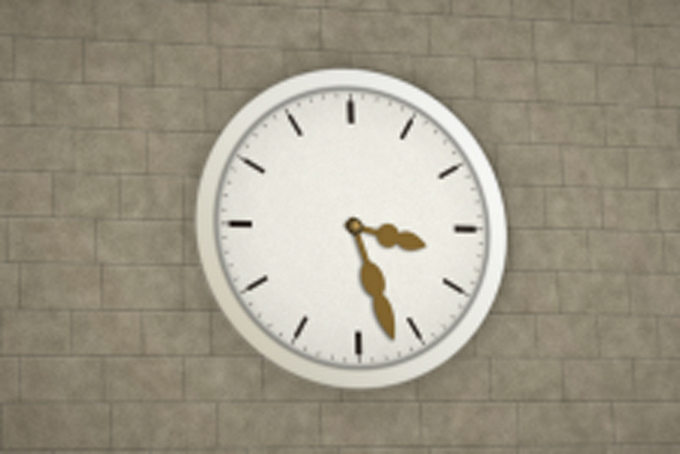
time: **3:27**
